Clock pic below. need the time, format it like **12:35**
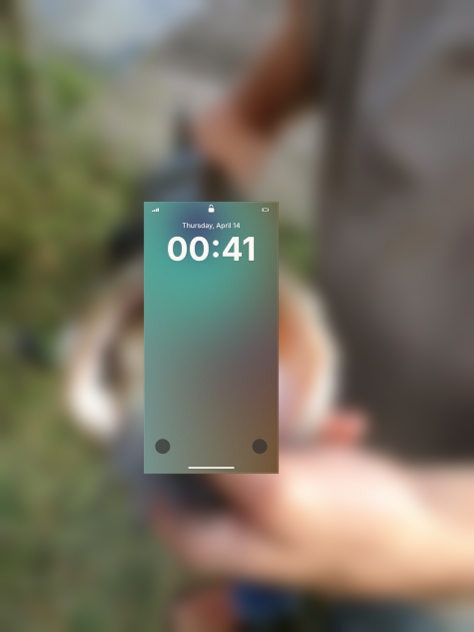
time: **0:41**
